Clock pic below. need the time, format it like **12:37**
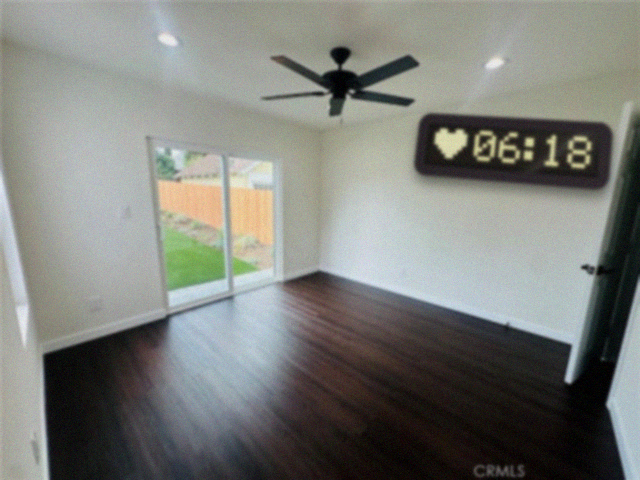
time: **6:18**
